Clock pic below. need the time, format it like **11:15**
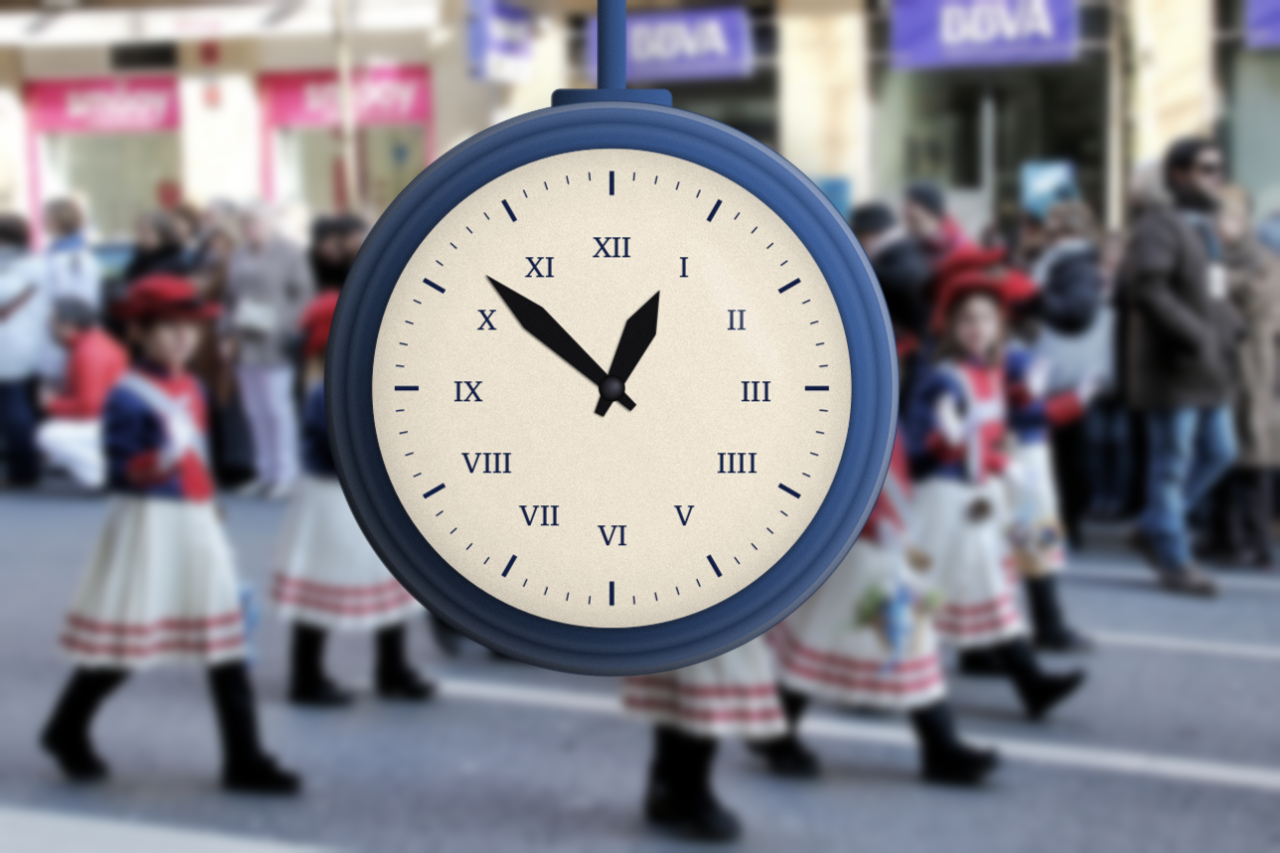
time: **12:52**
